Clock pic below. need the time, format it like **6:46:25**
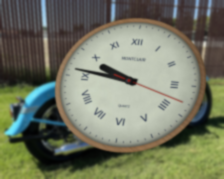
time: **9:46:18**
